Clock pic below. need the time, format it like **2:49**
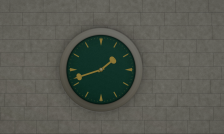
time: **1:42**
